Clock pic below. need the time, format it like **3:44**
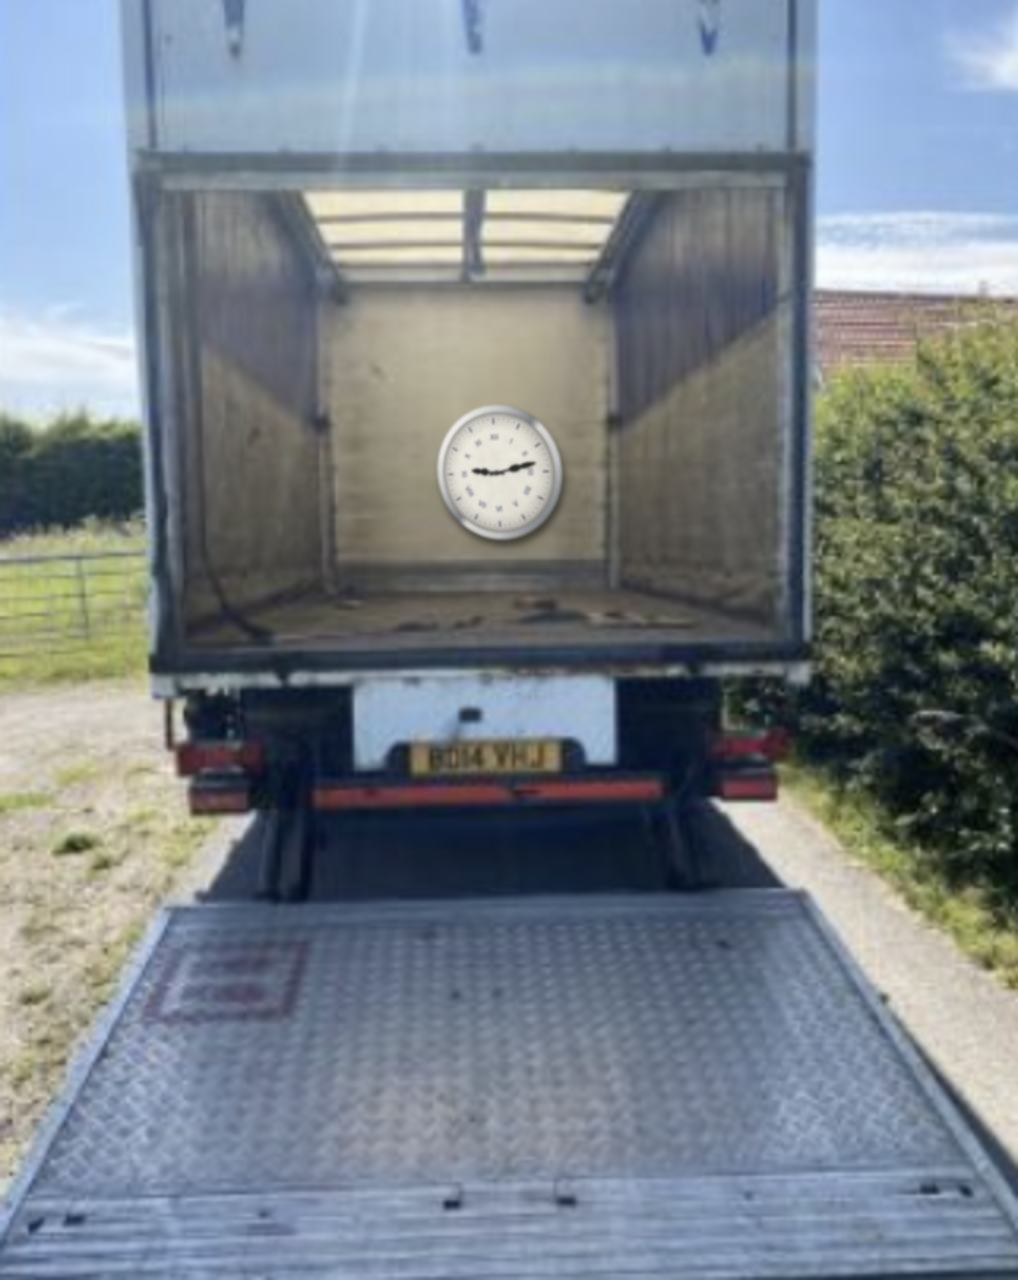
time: **9:13**
